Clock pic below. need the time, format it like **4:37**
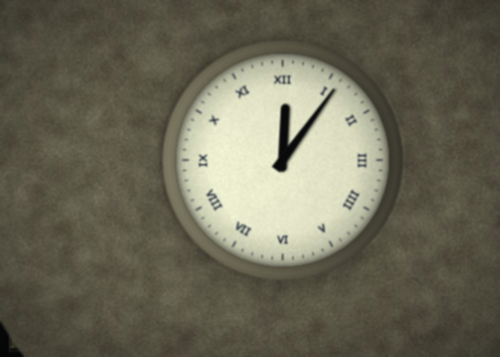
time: **12:06**
